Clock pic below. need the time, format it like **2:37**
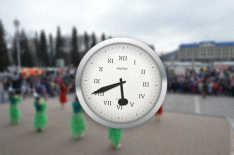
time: **5:41**
